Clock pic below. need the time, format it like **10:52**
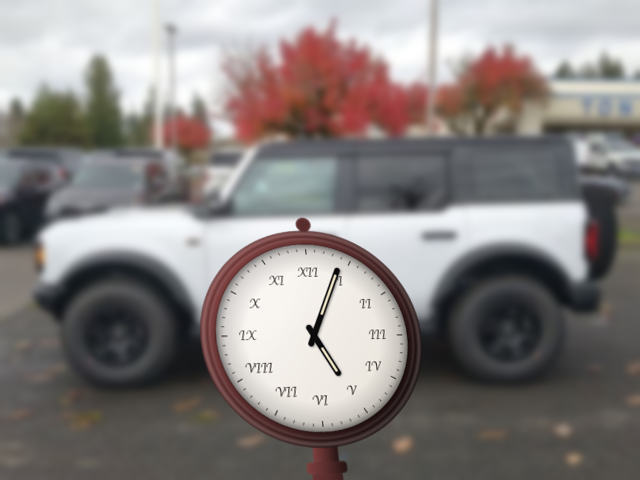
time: **5:04**
